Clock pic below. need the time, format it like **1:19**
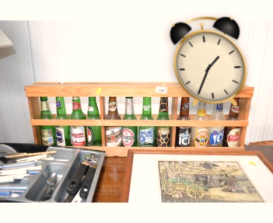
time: **1:35**
